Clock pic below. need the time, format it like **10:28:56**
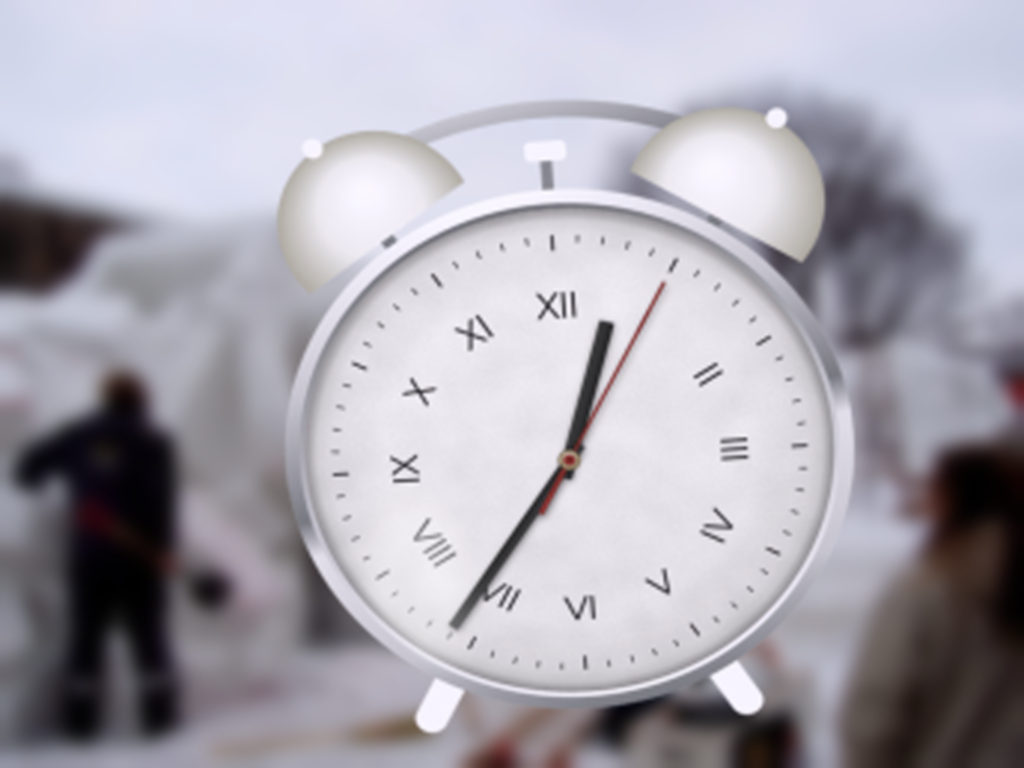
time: **12:36:05**
